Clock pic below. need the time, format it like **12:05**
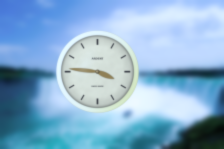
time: **3:46**
